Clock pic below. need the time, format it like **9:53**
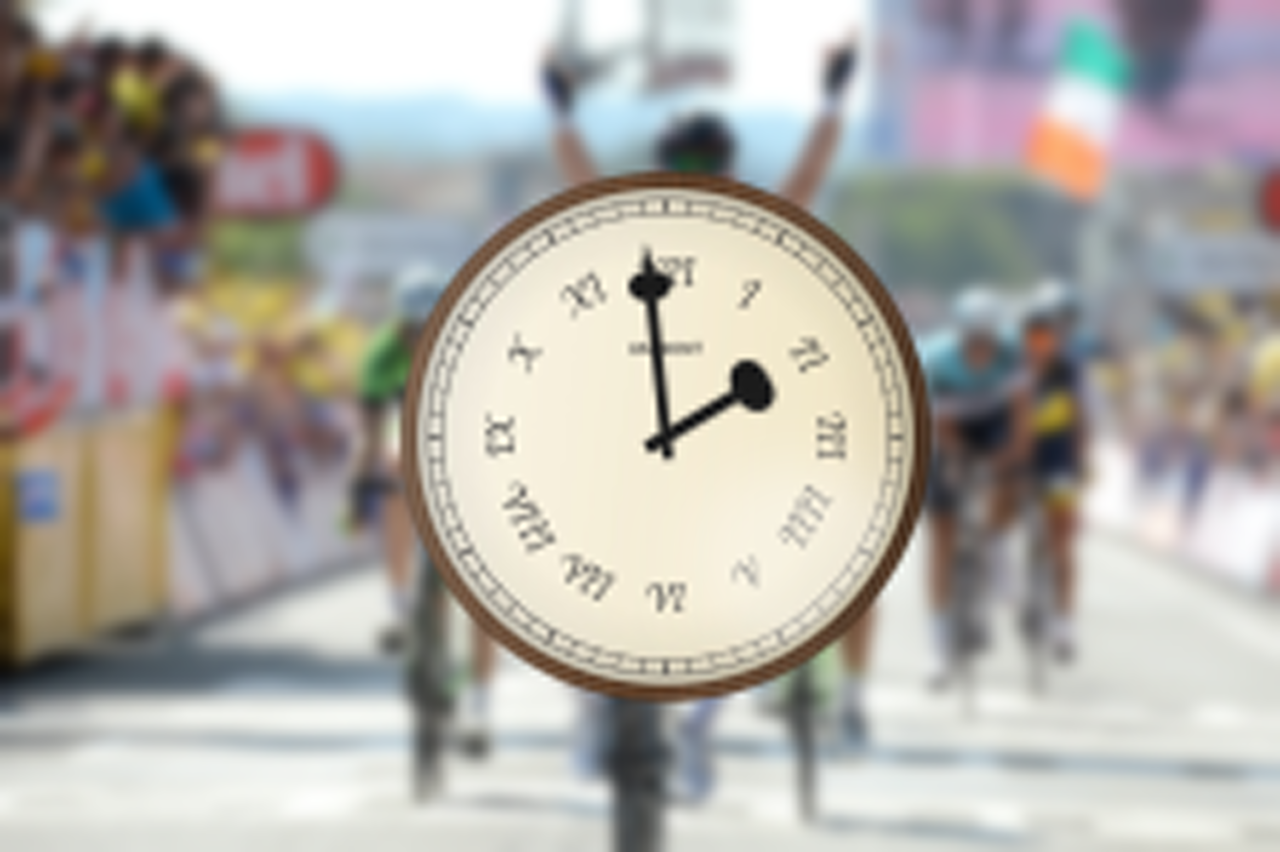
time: **1:59**
